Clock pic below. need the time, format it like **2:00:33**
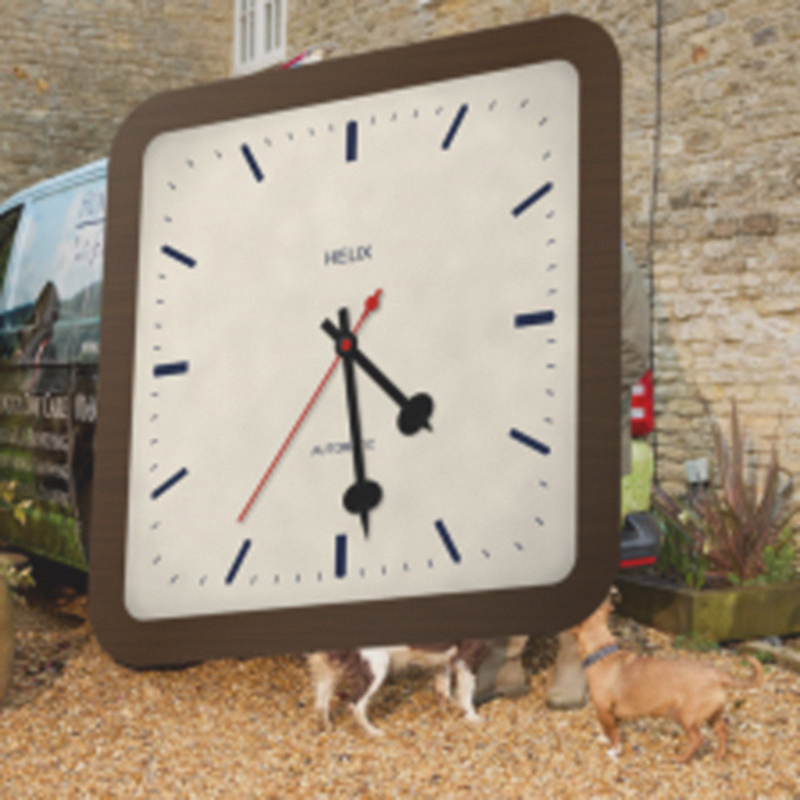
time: **4:28:36**
